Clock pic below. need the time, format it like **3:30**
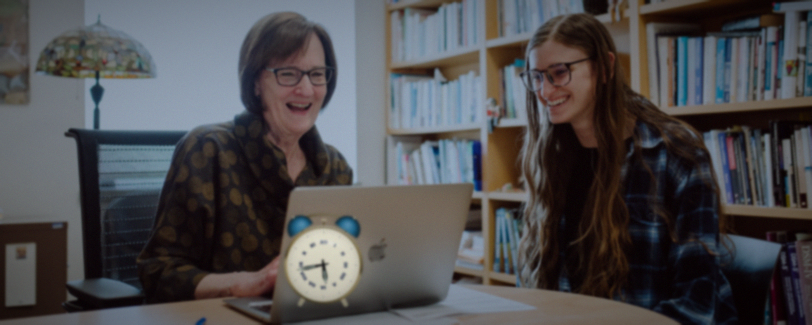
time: **5:43**
